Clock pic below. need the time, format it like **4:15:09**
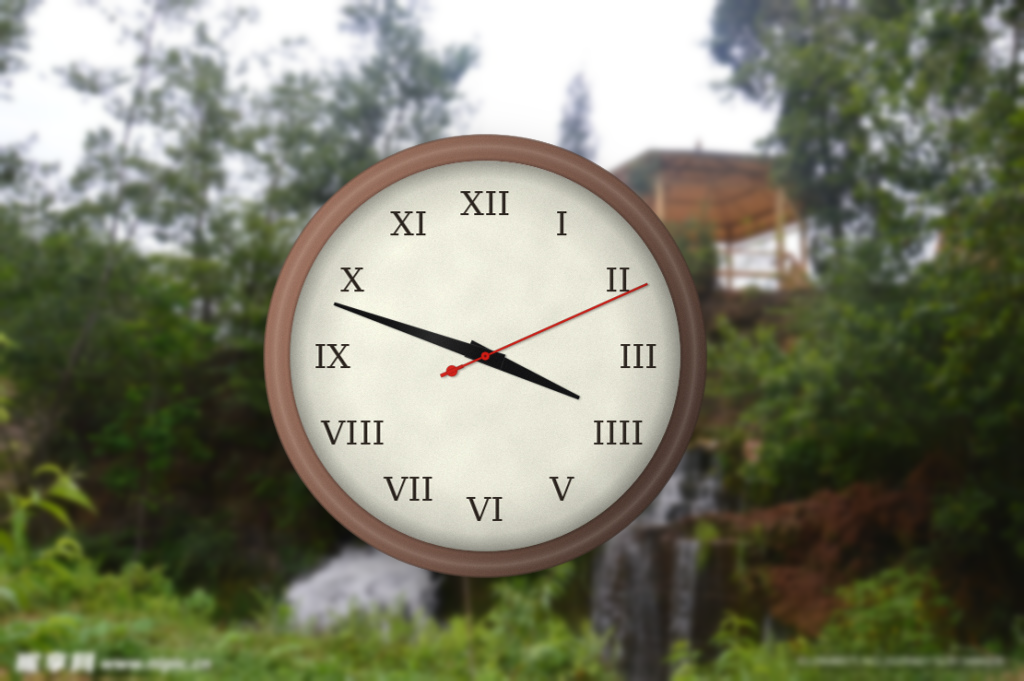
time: **3:48:11**
